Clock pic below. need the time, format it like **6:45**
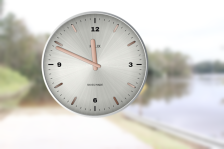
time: **11:49**
